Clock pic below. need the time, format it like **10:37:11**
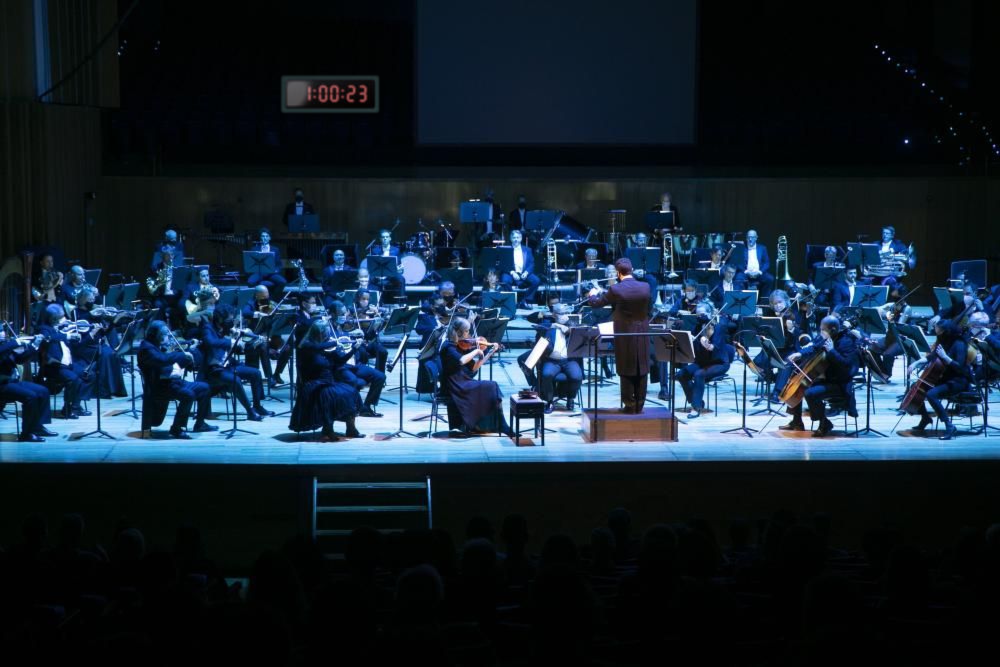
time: **1:00:23**
